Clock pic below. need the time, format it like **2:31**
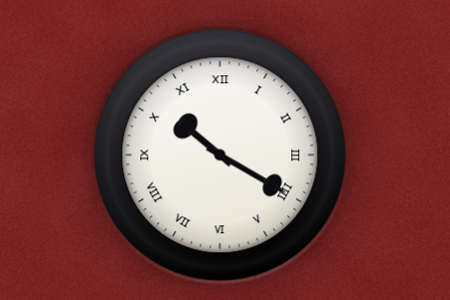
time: **10:20**
